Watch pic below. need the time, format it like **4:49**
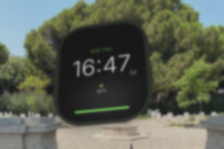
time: **16:47**
